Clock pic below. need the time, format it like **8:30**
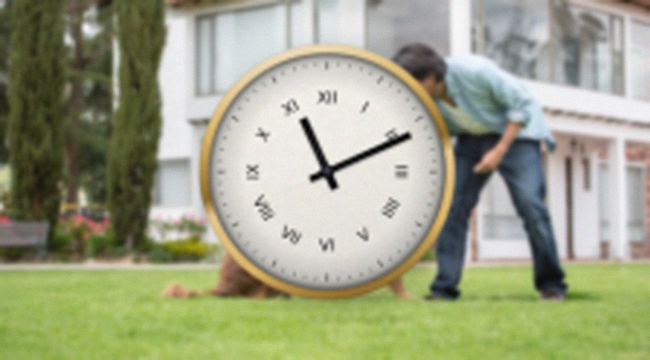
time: **11:11**
